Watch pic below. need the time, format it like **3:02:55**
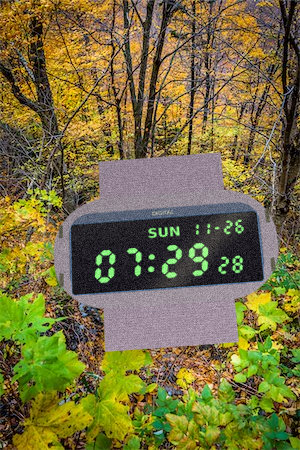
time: **7:29:28**
